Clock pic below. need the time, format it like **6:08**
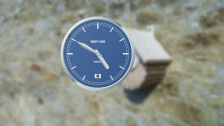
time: **4:50**
